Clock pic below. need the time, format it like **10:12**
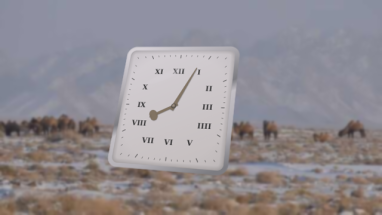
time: **8:04**
